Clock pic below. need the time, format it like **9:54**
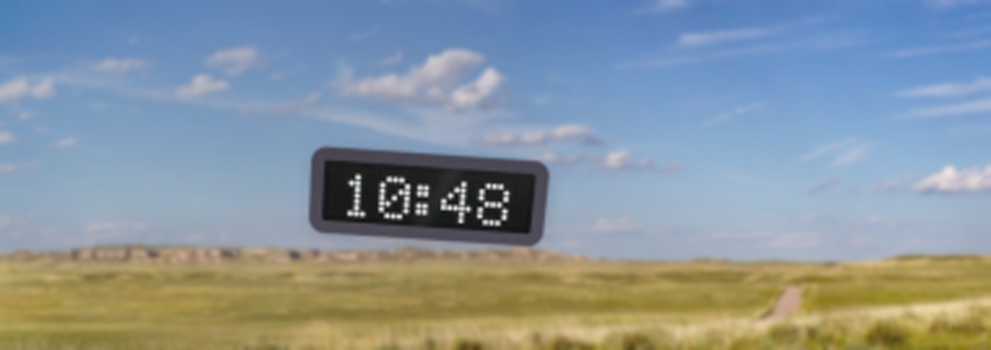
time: **10:48**
